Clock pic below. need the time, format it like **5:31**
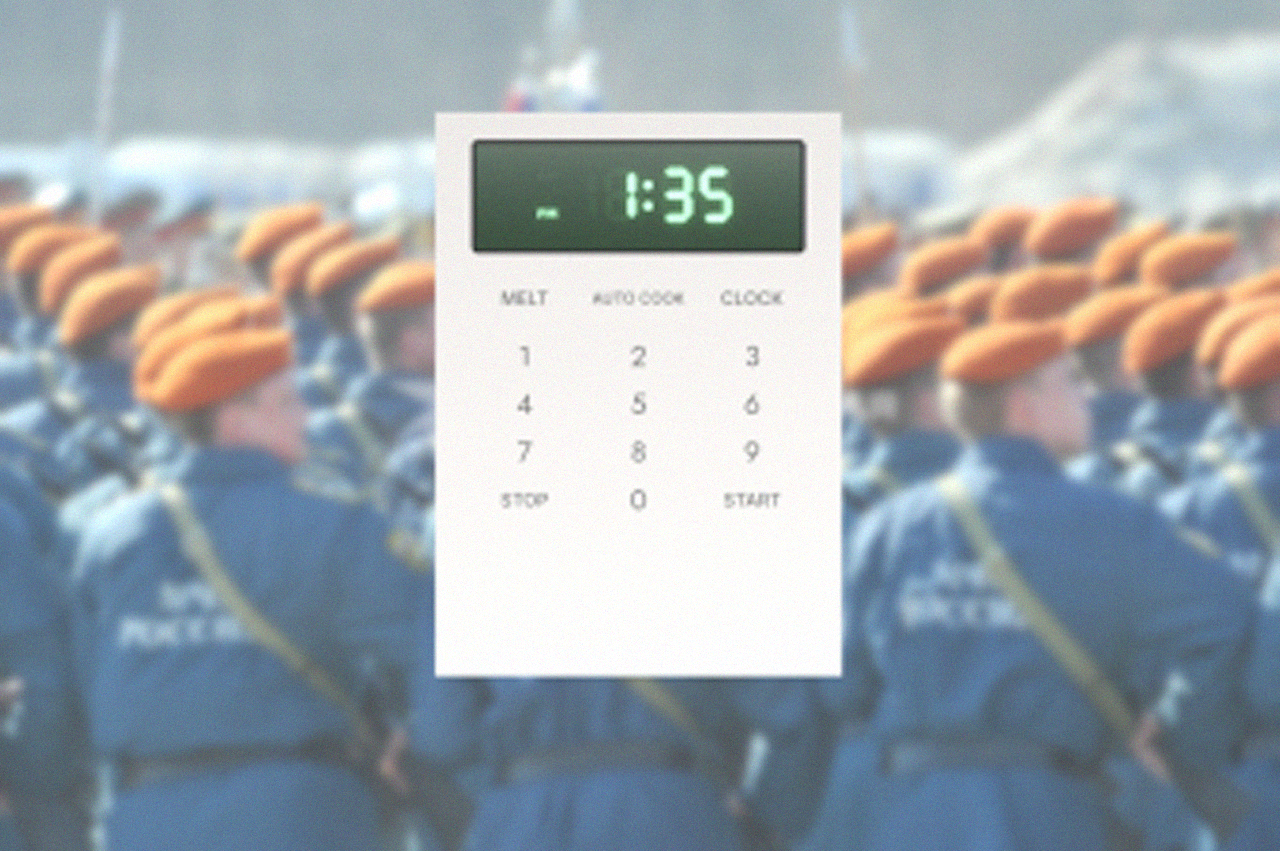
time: **1:35**
